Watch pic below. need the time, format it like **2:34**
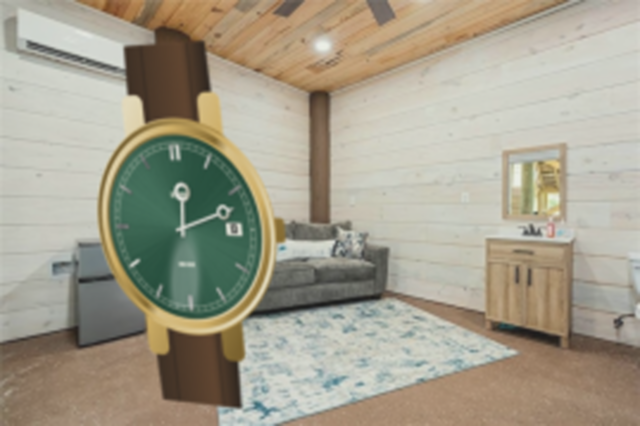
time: **12:12**
